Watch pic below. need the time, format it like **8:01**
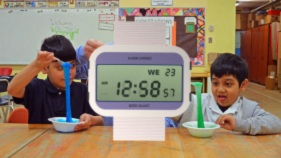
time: **12:58**
